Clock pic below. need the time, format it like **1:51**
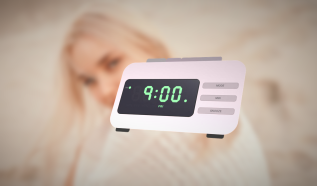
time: **9:00**
